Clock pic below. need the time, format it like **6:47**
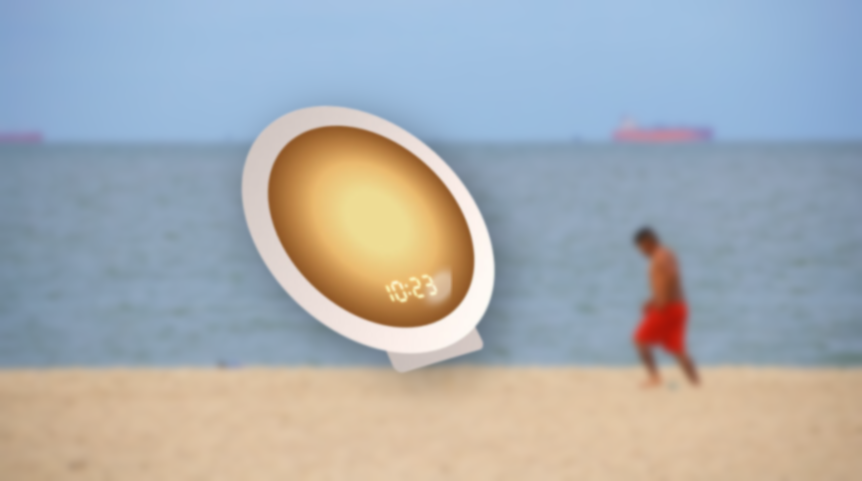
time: **10:23**
